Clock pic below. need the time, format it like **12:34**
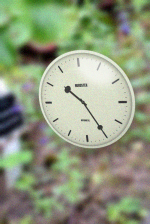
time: **10:25**
